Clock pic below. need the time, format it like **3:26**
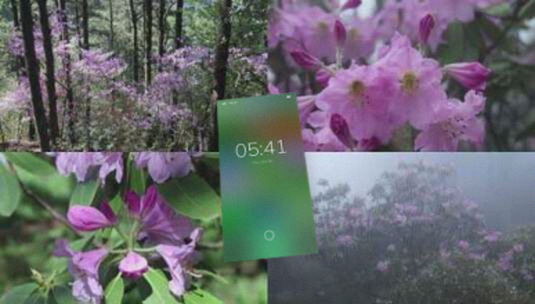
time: **5:41**
